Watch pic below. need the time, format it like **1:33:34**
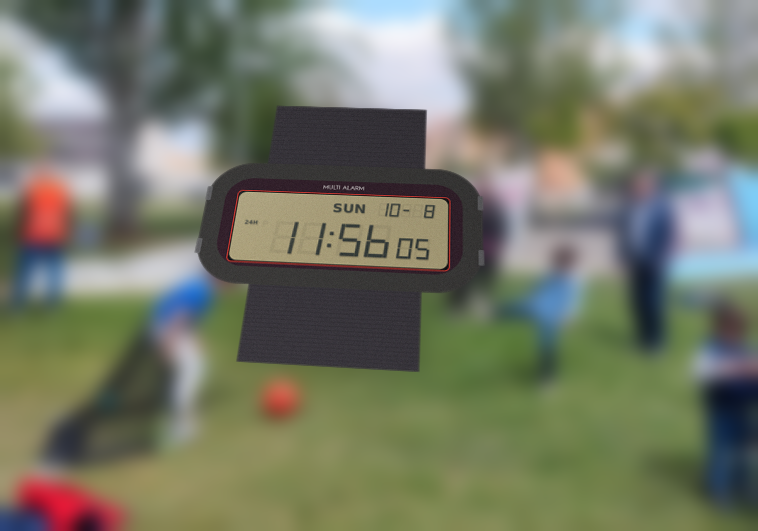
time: **11:56:05**
